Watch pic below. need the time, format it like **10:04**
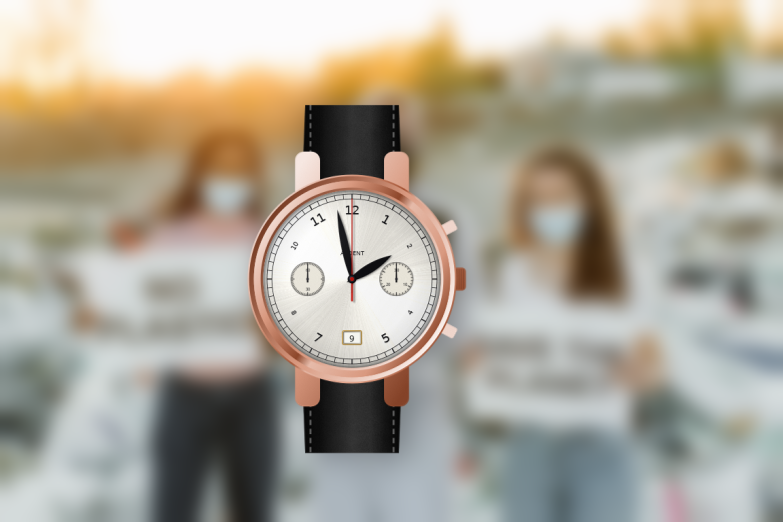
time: **1:58**
